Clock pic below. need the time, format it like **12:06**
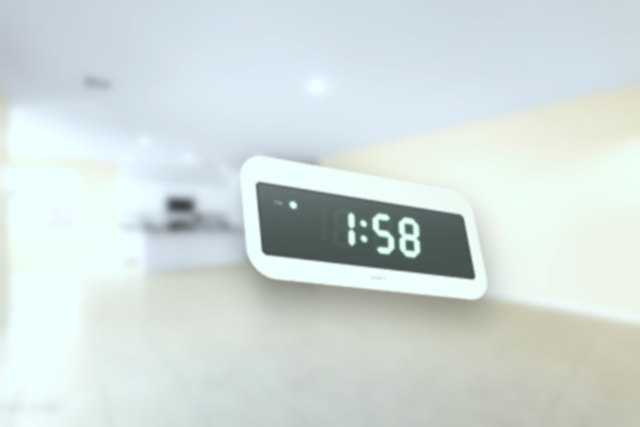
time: **1:58**
